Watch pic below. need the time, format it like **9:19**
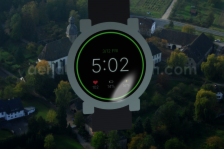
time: **5:02**
